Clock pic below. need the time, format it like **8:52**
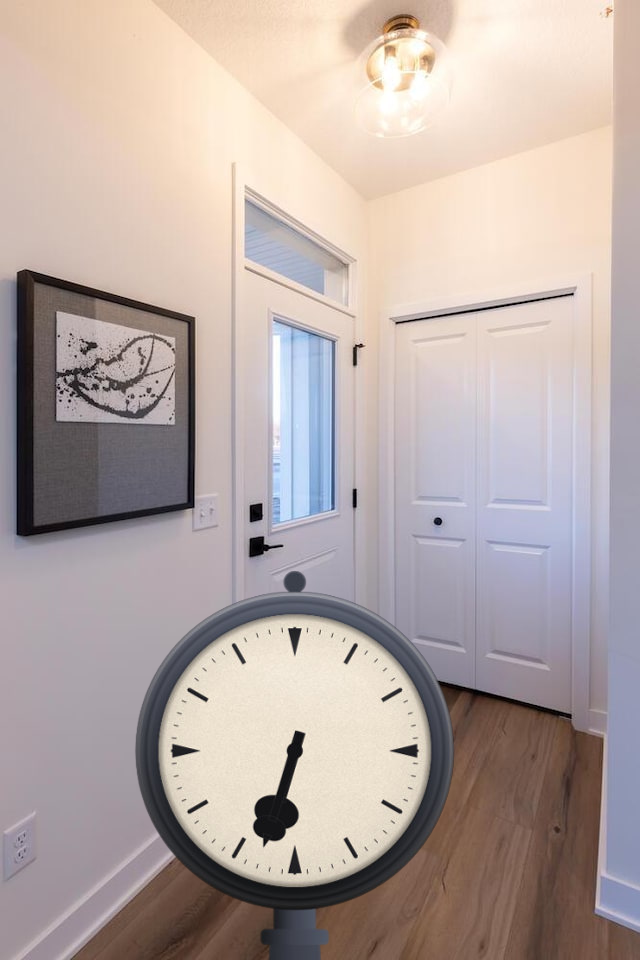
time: **6:33**
